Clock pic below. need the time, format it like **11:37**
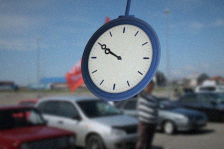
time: **9:50**
